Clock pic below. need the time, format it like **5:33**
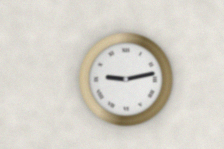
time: **9:13**
